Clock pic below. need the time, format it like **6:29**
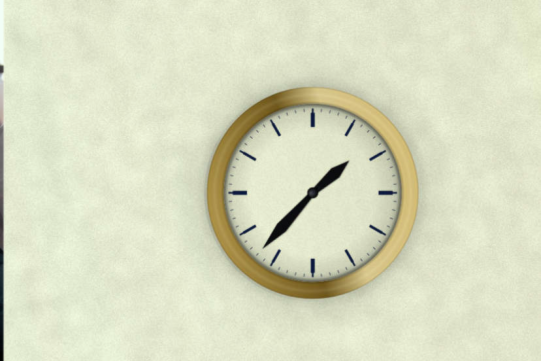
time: **1:37**
